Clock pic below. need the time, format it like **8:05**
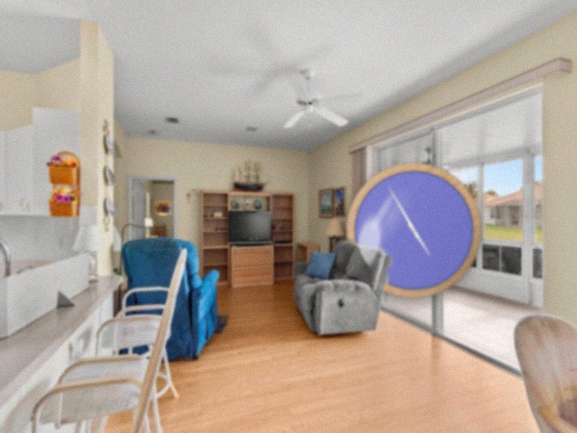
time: **4:55**
